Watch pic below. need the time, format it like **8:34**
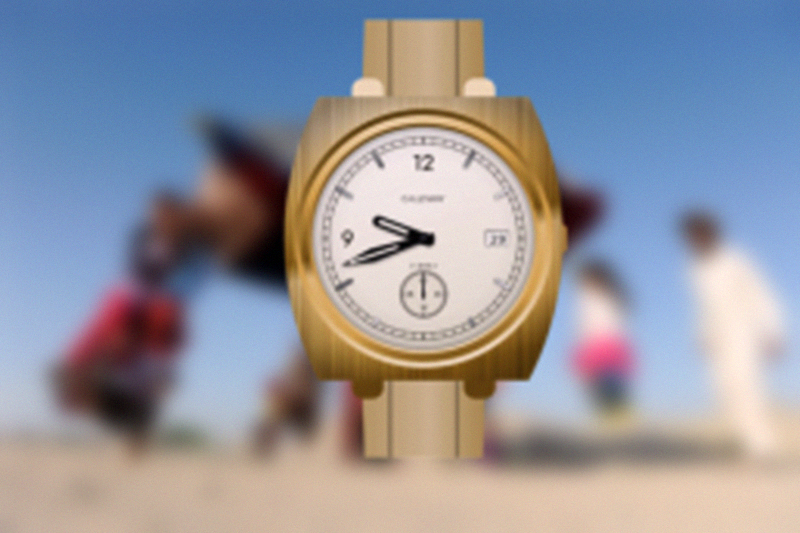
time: **9:42**
